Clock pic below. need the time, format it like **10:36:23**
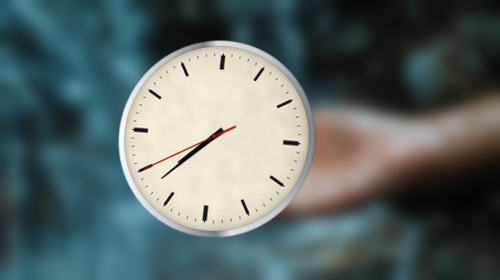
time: **7:37:40**
